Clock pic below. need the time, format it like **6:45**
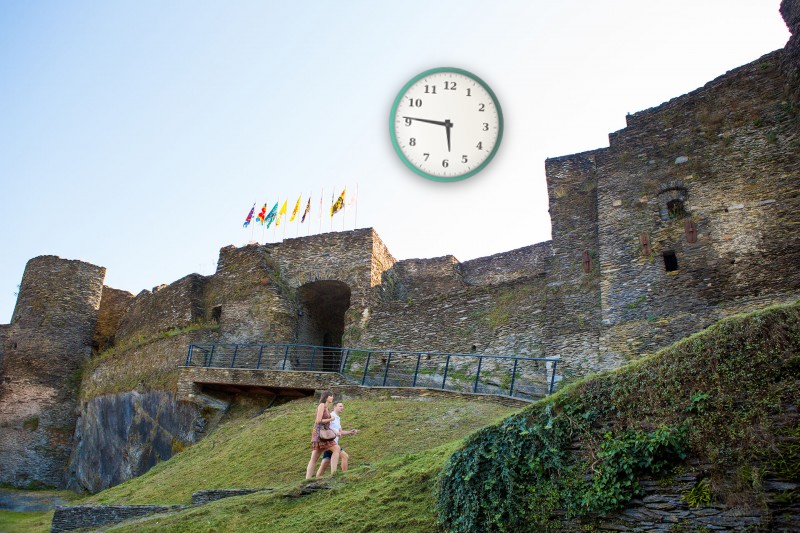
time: **5:46**
